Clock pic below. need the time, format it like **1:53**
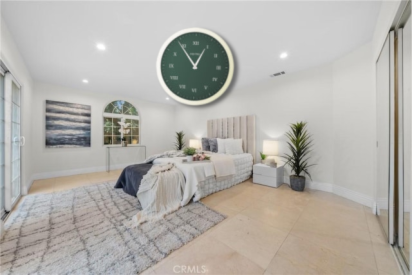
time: **12:54**
